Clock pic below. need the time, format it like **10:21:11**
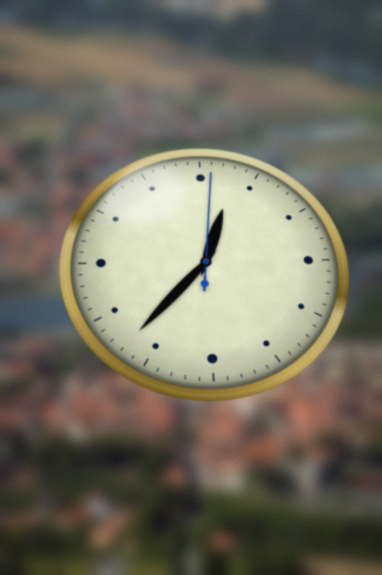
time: **12:37:01**
